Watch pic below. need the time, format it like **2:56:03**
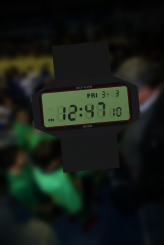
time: **12:47:10**
